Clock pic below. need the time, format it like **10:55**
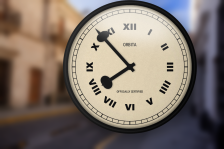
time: **7:53**
